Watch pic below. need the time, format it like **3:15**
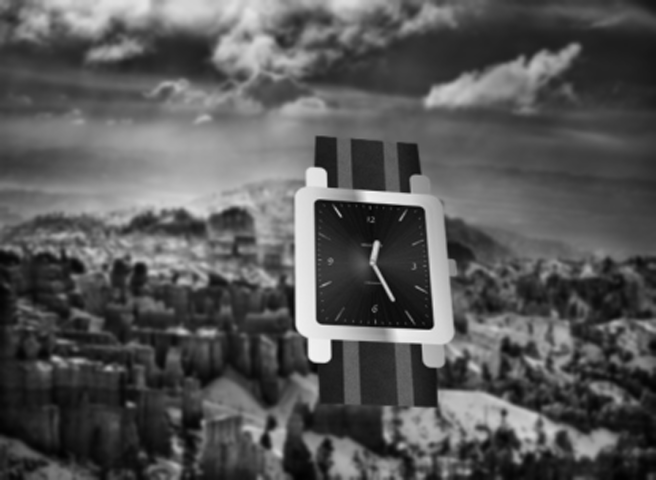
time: **12:26**
